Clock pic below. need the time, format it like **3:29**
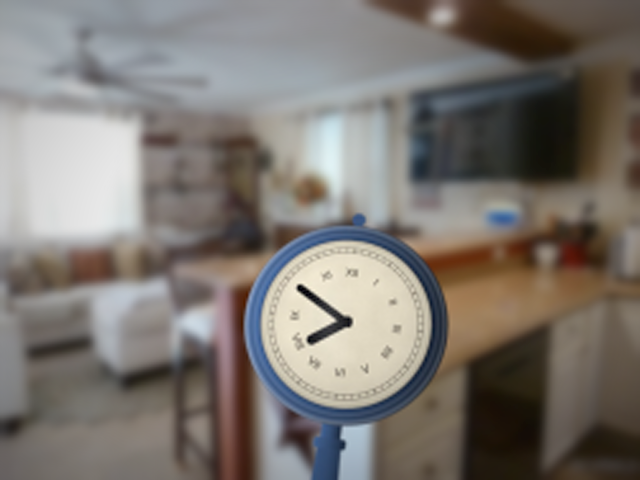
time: **7:50**
